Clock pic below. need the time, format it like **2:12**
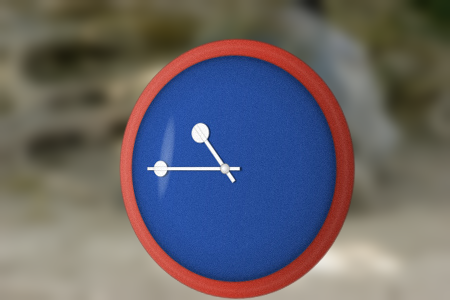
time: **10:45**
